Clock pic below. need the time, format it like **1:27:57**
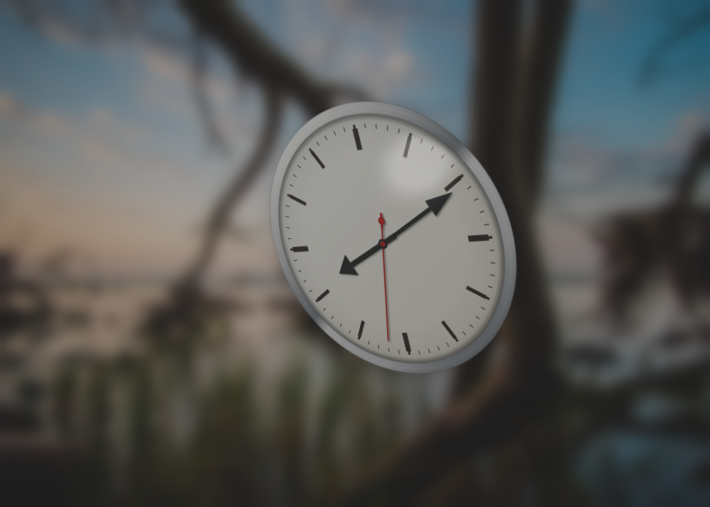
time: **8:10:32**
